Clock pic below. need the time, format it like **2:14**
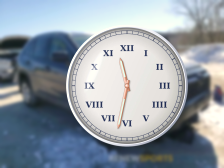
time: **11:32**
